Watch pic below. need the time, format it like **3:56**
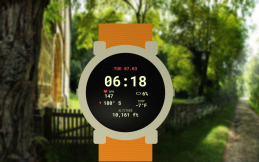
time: **6:18**
